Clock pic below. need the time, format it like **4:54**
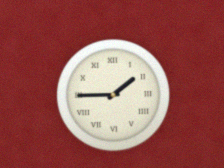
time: **1:45**
